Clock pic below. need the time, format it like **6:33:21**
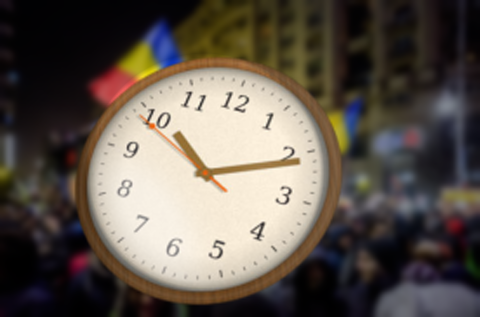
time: **10:10:49**
